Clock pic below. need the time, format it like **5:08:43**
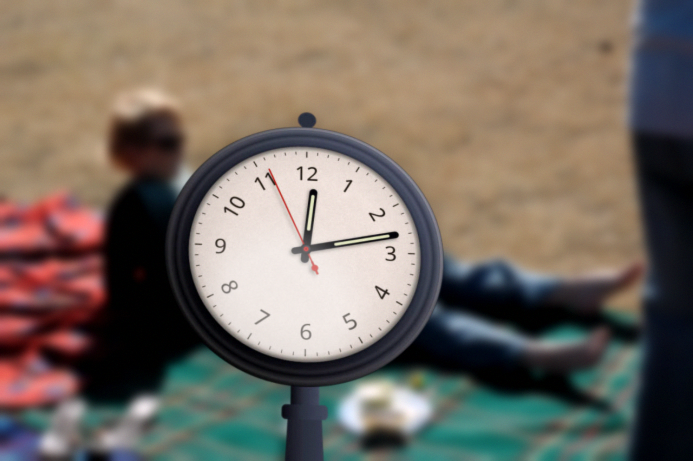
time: **12:12:56**
